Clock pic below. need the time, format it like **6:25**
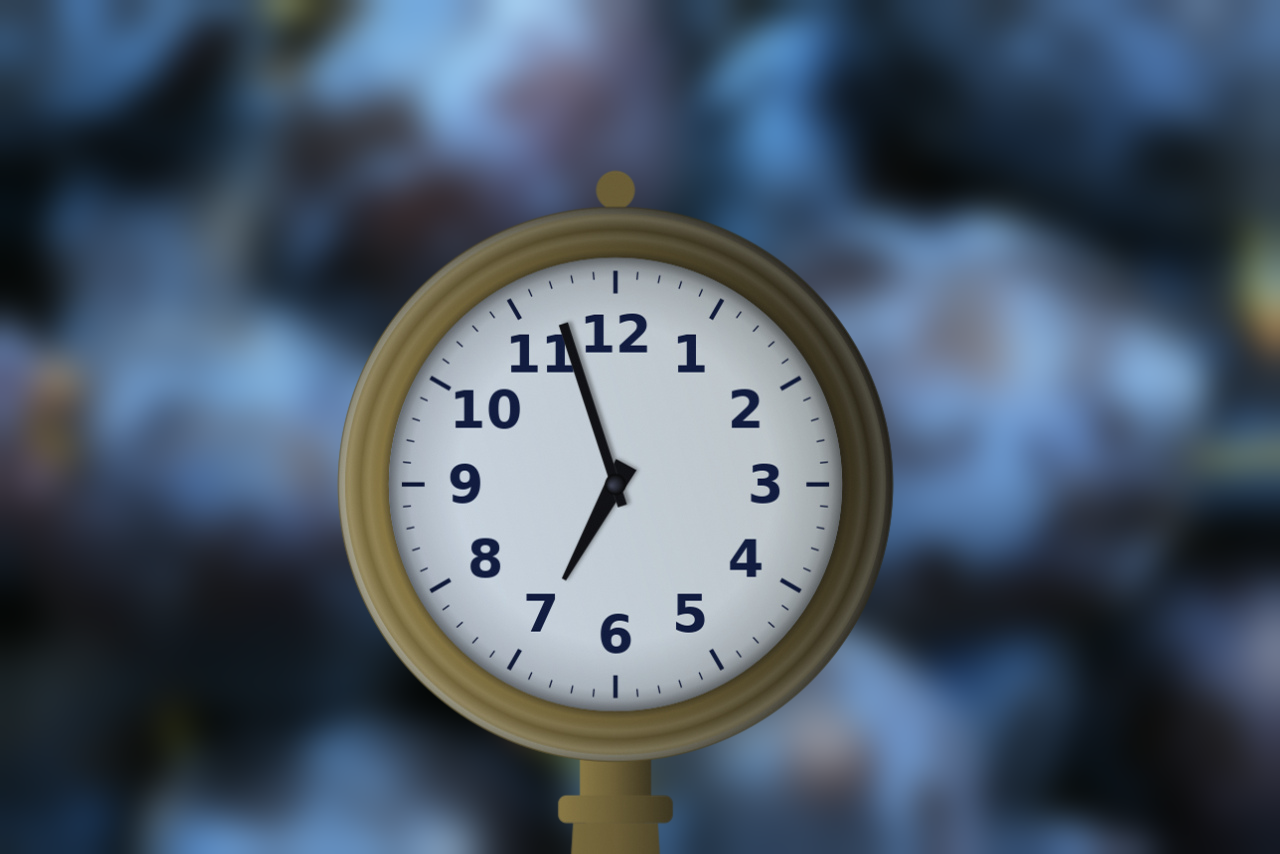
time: **6:57**
